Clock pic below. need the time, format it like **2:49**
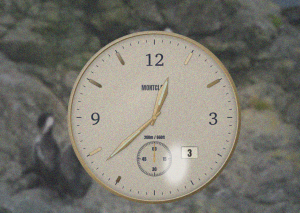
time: **12:38**
